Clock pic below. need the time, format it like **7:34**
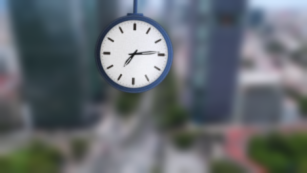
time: **7:14**
